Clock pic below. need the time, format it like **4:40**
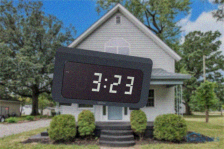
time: **3:23**
